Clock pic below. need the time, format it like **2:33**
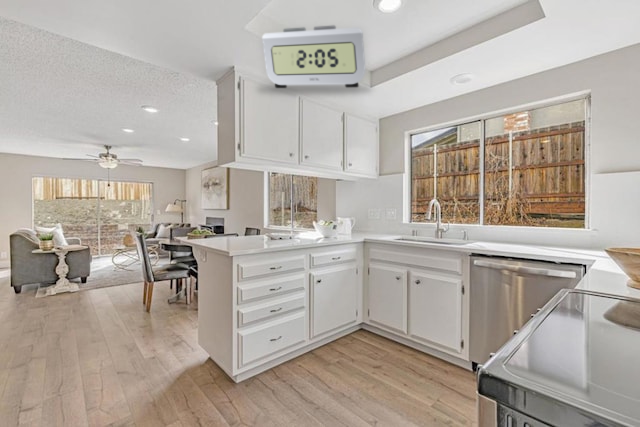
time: **2:05**
